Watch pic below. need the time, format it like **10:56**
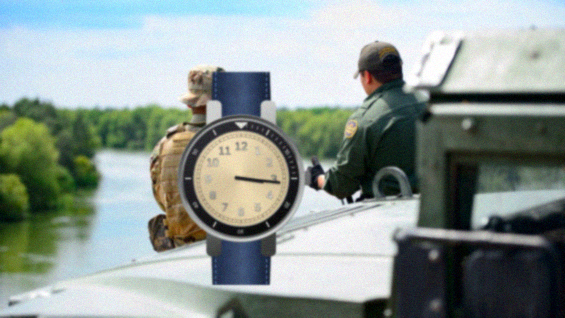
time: **3:16**
